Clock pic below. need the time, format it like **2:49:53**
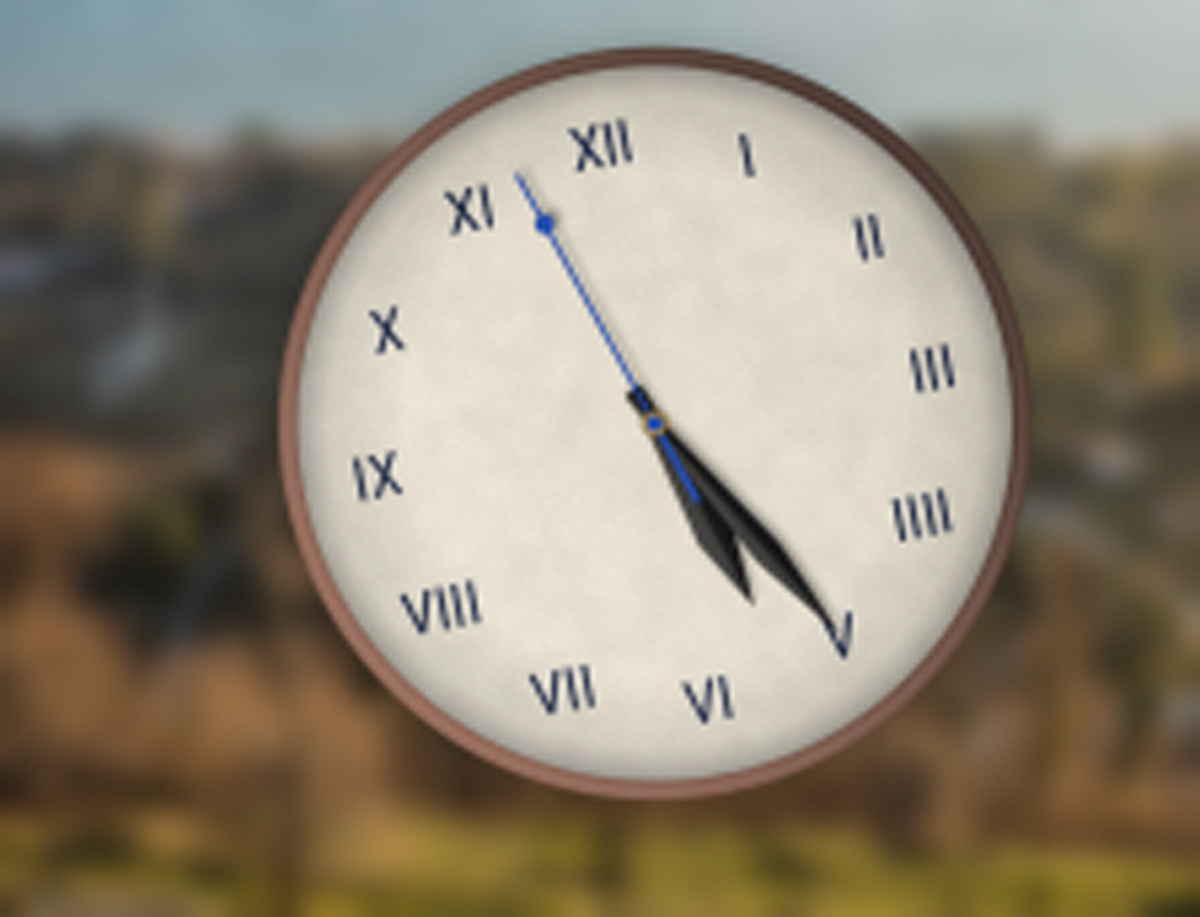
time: **5:24:57**
